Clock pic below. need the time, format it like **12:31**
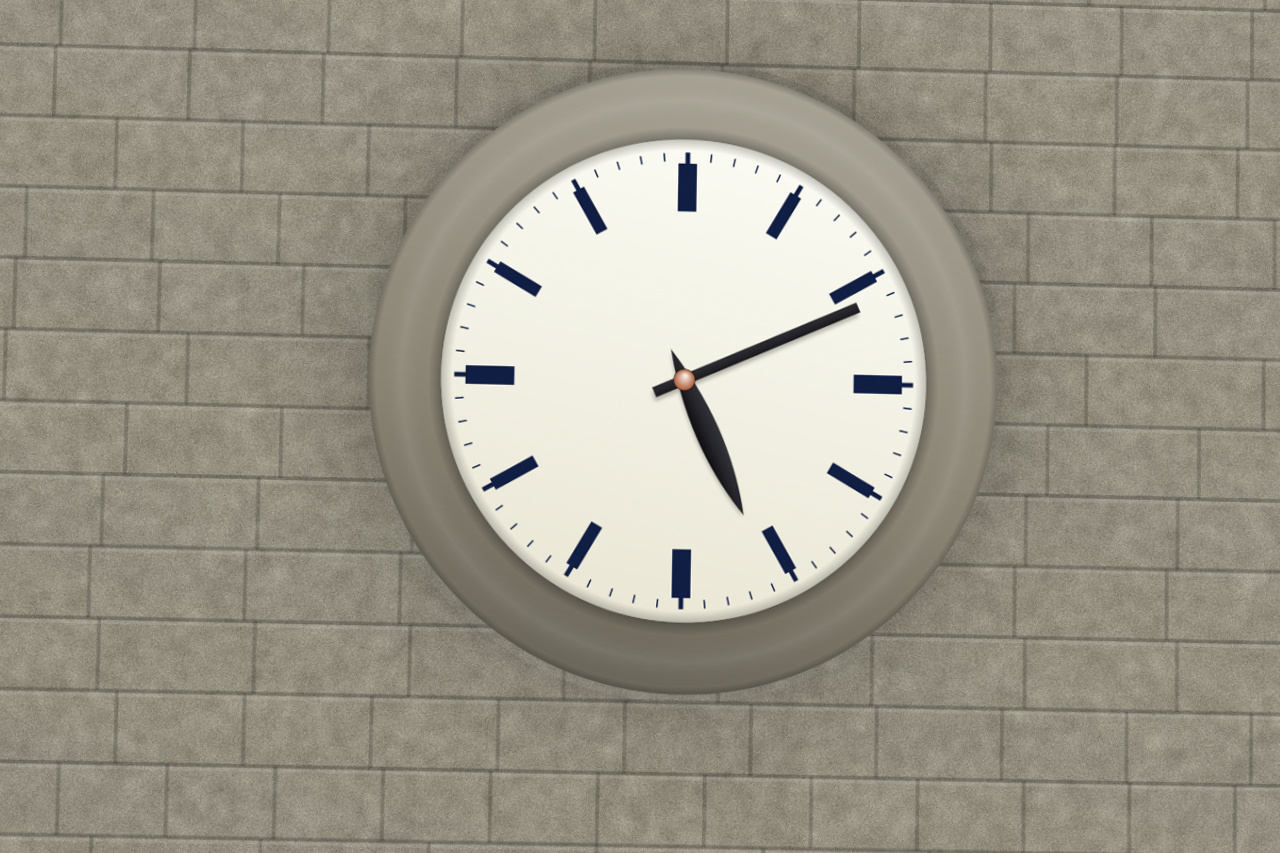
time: **5:11**
